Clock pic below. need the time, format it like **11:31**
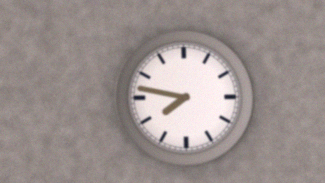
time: **7:47**
